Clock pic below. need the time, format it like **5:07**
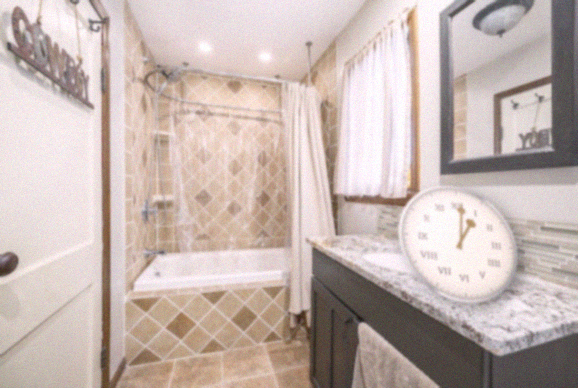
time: **1:01**
